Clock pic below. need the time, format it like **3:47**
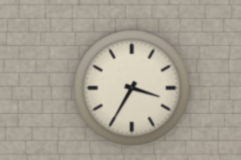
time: **3:35**
